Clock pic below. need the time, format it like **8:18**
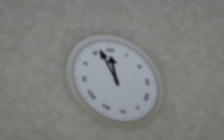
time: **11:57**
